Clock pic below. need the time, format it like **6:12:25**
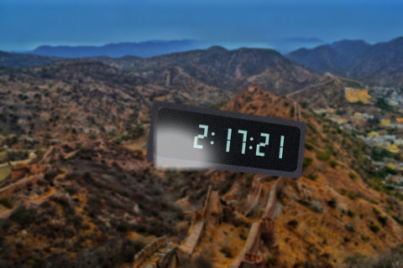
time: **2:17:21**
